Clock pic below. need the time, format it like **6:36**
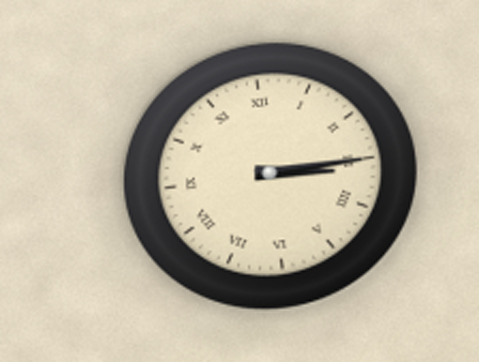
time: **3:15**
